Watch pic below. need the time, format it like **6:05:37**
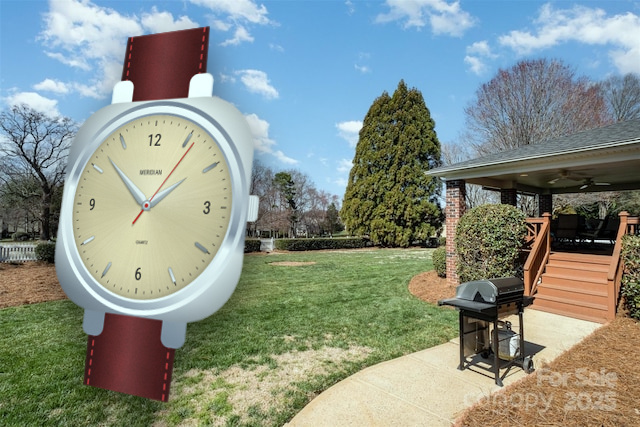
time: **1:52:06**
